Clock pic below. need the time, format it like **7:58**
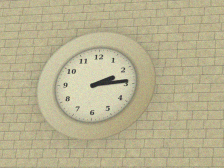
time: **2:14**
